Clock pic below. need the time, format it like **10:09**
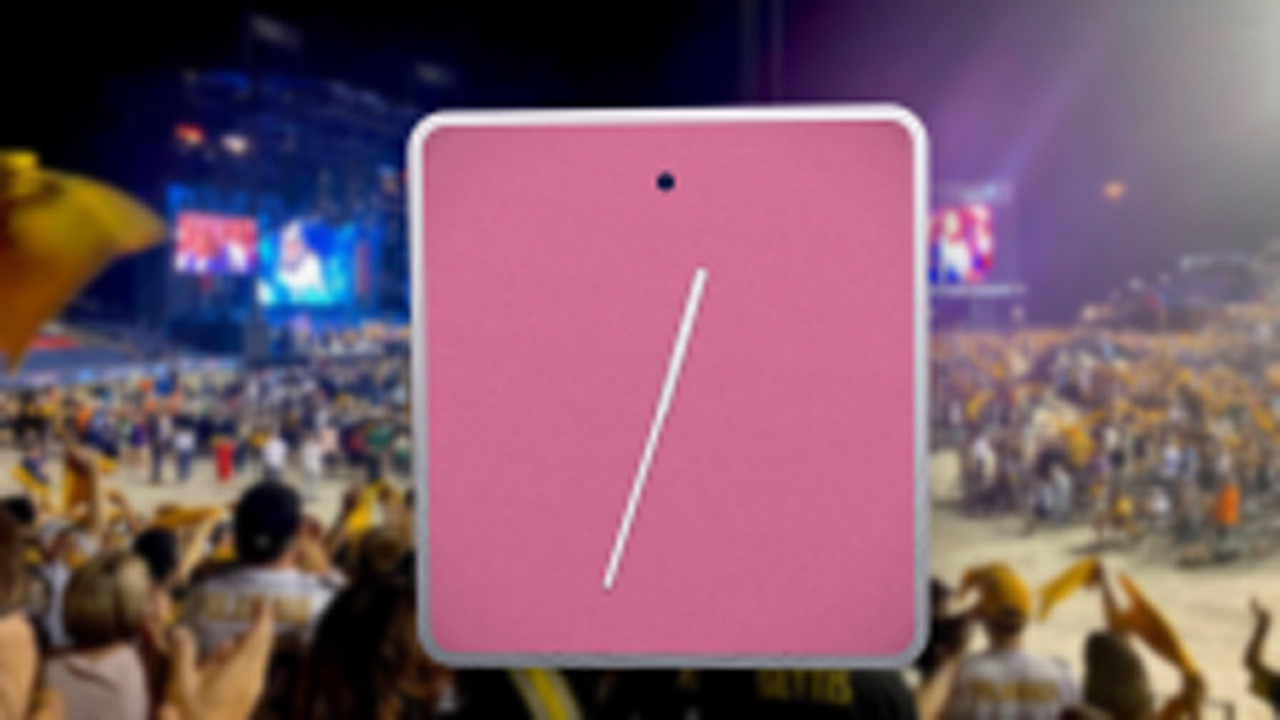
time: **12:33**
